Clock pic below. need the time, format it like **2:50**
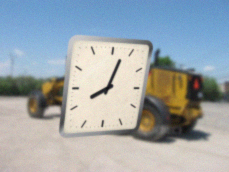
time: **8:03**
